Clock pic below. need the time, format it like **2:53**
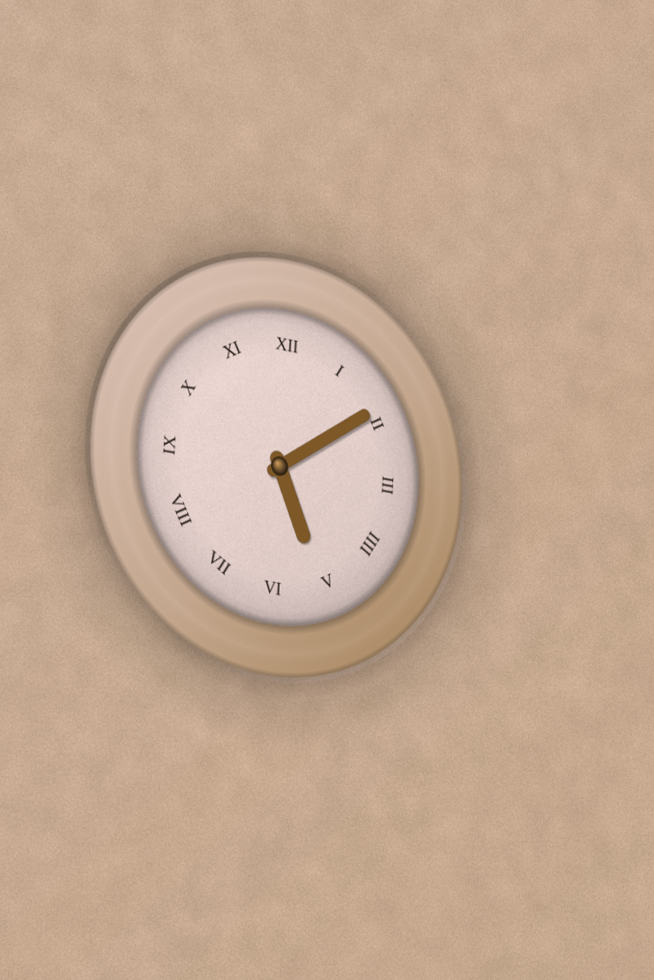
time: **5:09**
